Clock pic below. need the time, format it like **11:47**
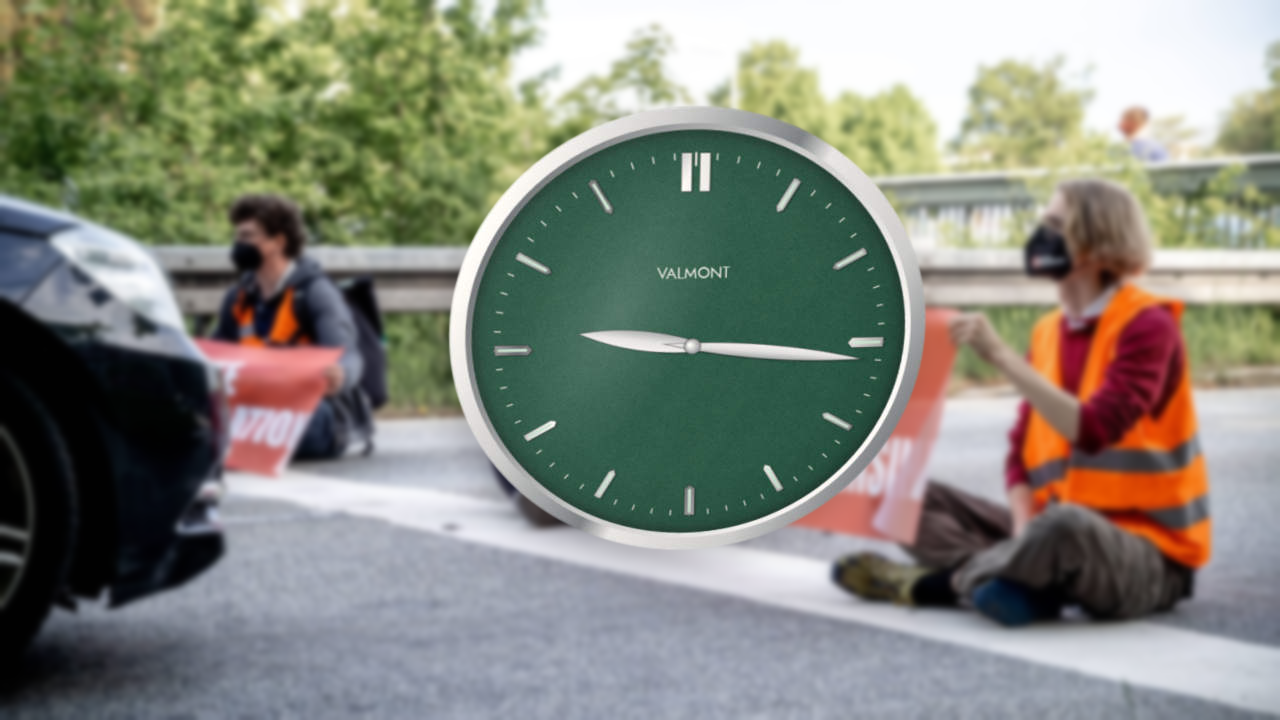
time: **9:16**
